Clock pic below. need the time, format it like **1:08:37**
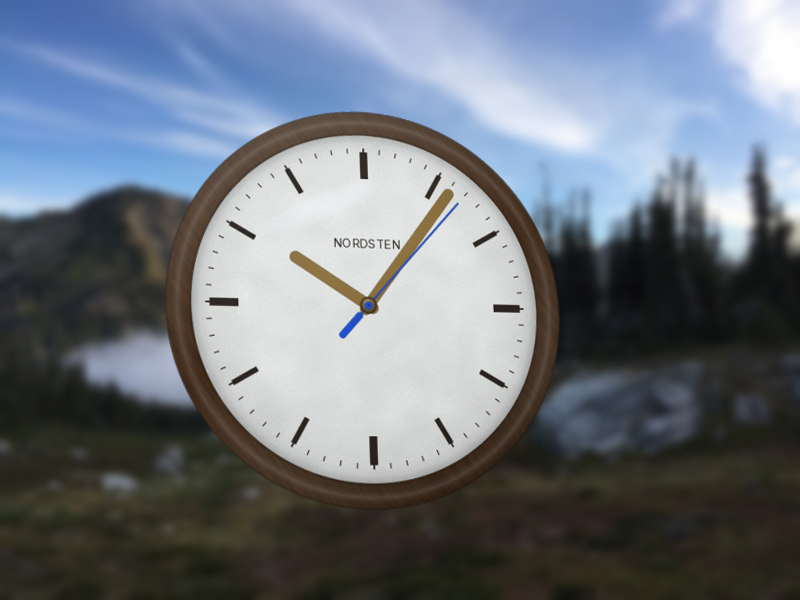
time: **10:06:07**
